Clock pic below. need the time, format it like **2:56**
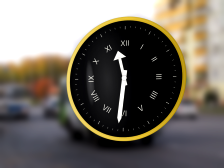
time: **11:31**
